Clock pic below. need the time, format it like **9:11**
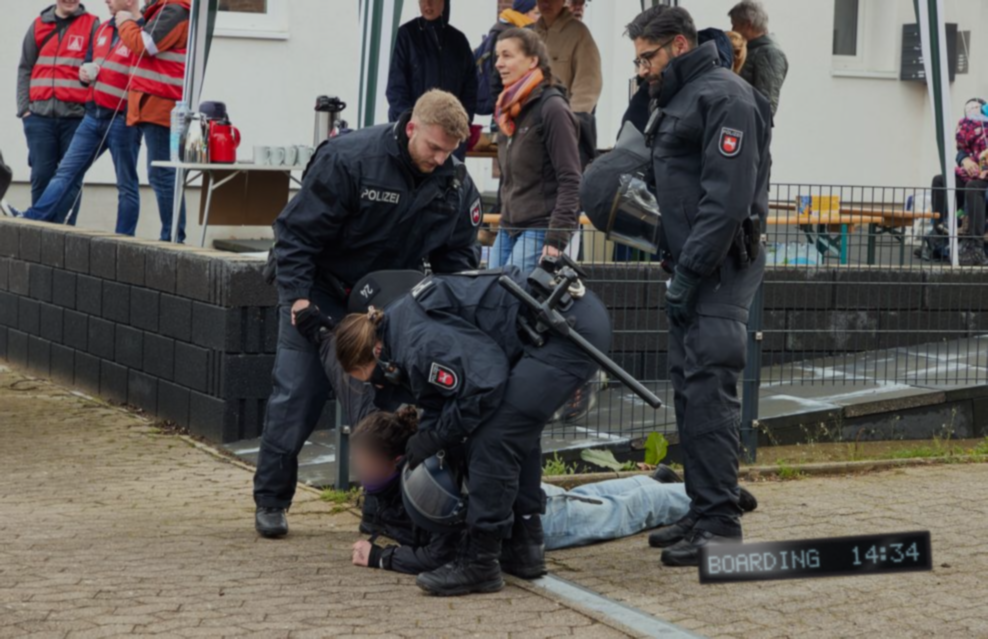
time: **14:34**
